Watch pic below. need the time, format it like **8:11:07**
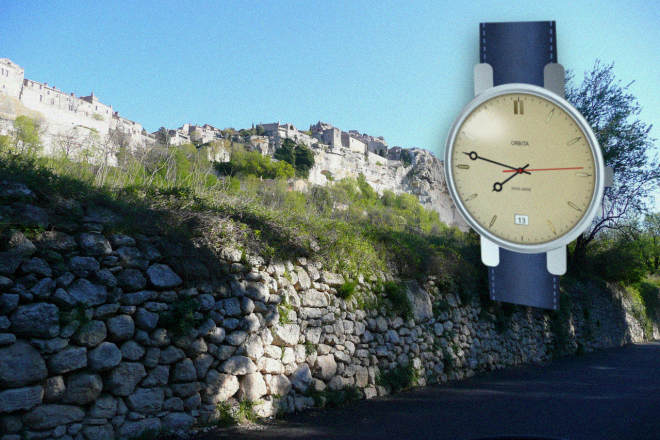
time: **7:47:14**
